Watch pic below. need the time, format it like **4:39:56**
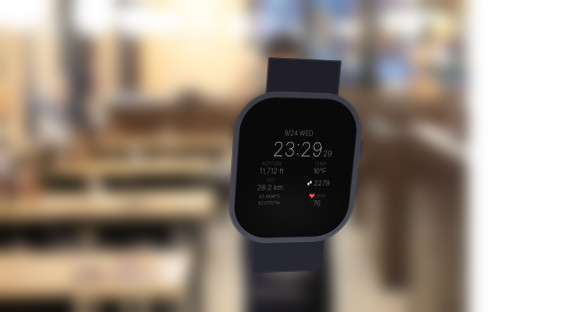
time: **23:29:29**
